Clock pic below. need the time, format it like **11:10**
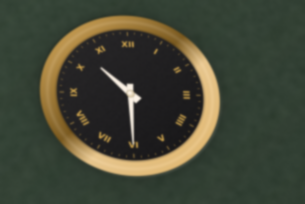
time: **10:30**
